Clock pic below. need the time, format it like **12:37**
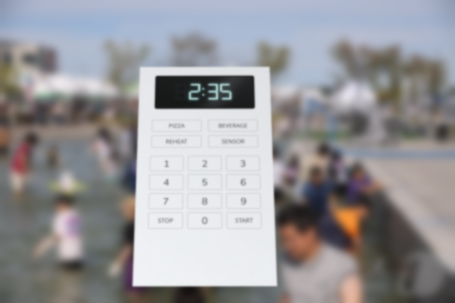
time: **2:35**
